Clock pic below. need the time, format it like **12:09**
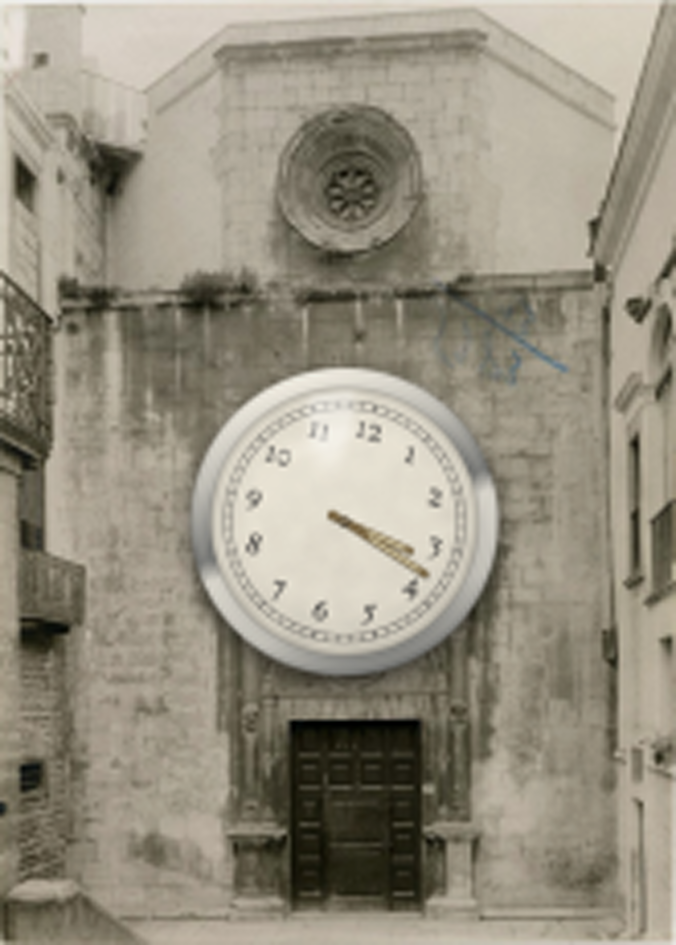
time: **3:18**
